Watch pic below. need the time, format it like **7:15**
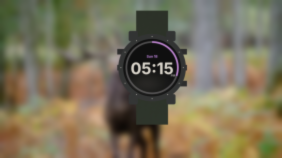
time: **5:15**
